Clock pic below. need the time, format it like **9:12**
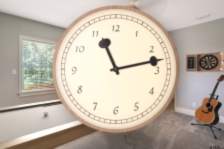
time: **11:13**
